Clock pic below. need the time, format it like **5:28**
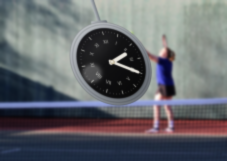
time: **2:20**
